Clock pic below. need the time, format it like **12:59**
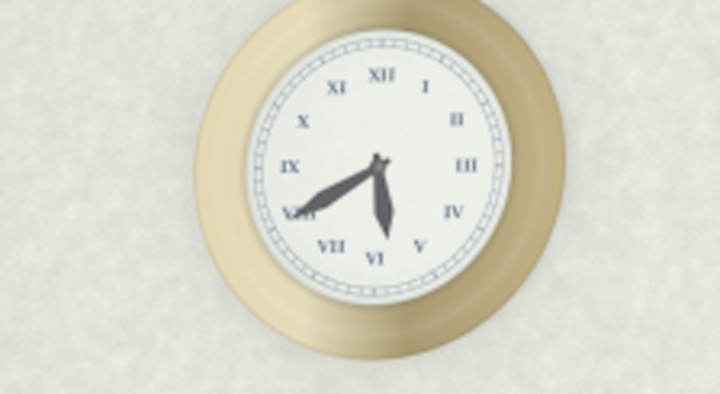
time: **5:40**
